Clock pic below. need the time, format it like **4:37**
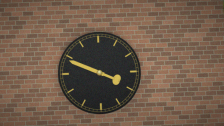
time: **3:49**
